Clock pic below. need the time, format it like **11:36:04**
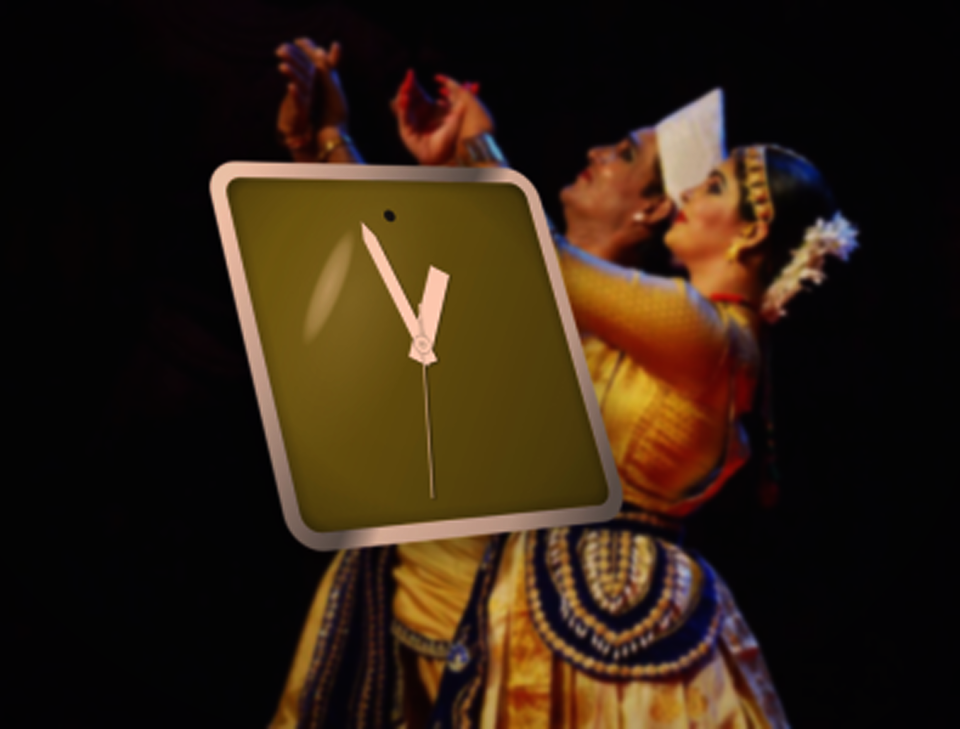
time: **12:57:32**
